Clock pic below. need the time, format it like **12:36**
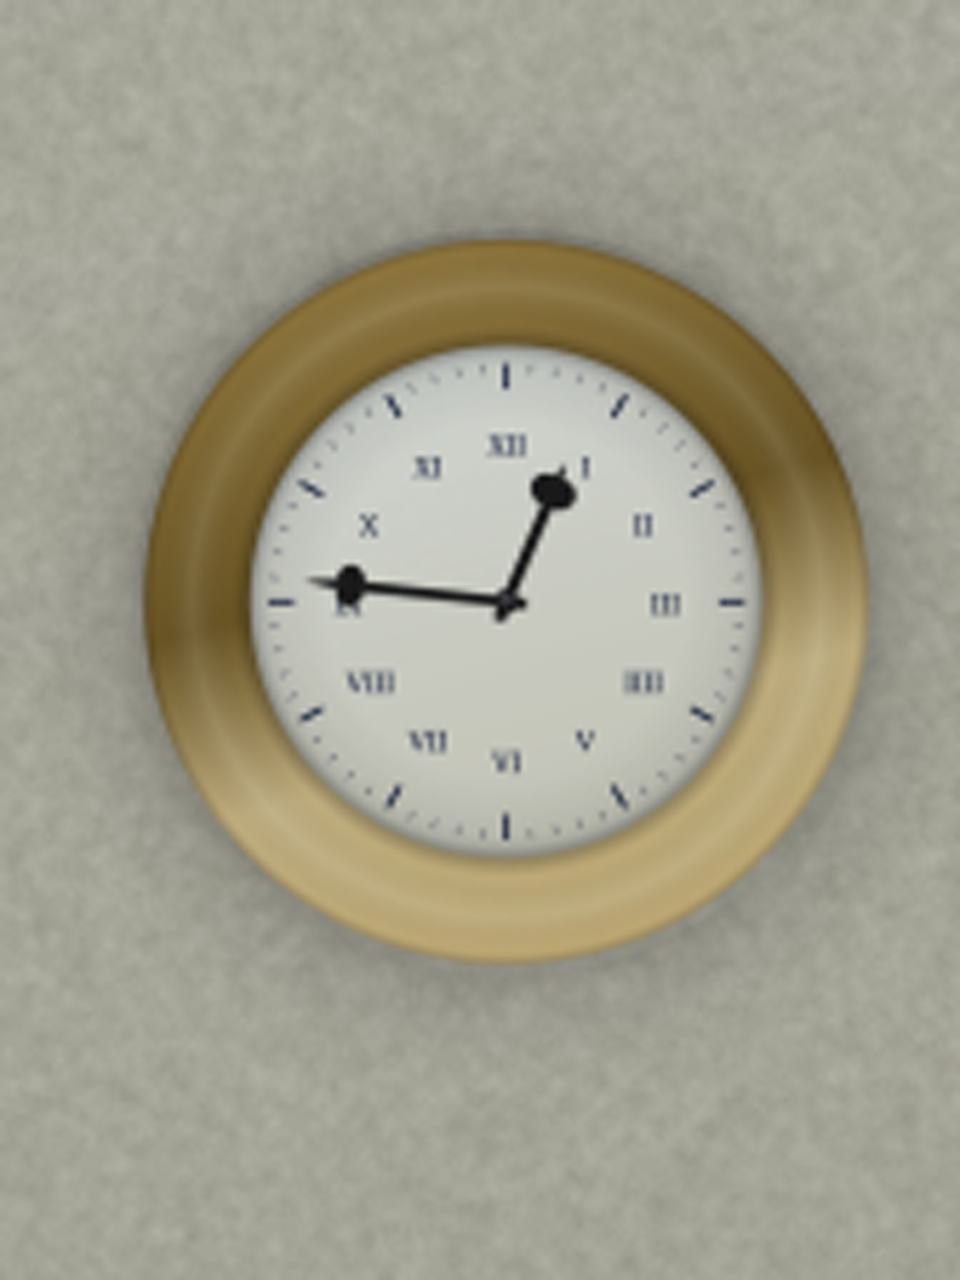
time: **12:46**
